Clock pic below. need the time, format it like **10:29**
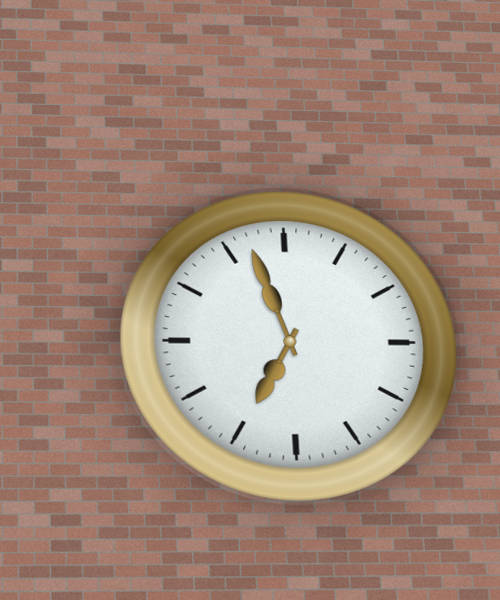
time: **6:57**
